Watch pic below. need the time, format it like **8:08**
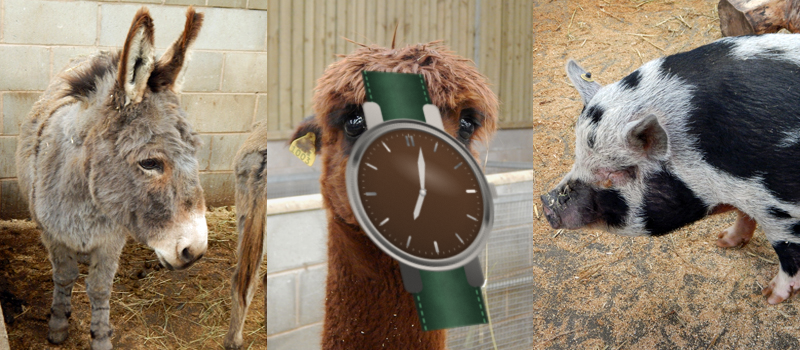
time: **7:02**
